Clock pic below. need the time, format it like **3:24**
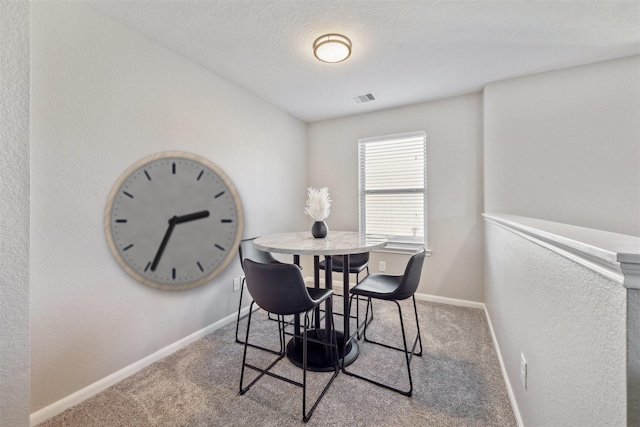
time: **2:34**
